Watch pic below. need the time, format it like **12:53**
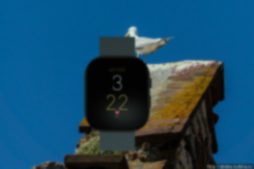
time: **3:22**
